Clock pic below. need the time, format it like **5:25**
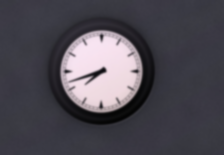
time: **7:42**
